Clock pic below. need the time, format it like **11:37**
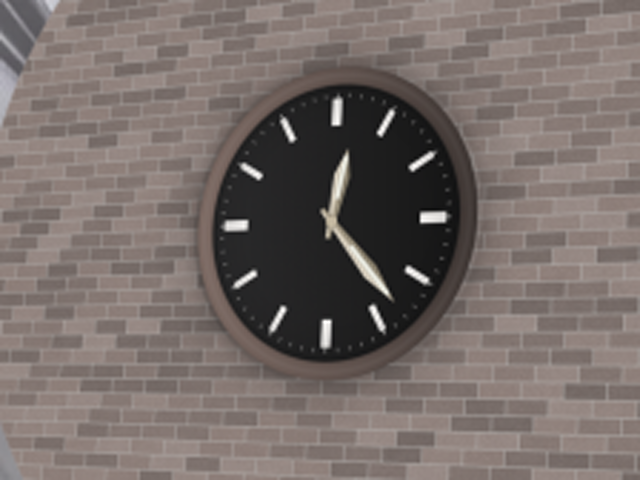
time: **12:23**
